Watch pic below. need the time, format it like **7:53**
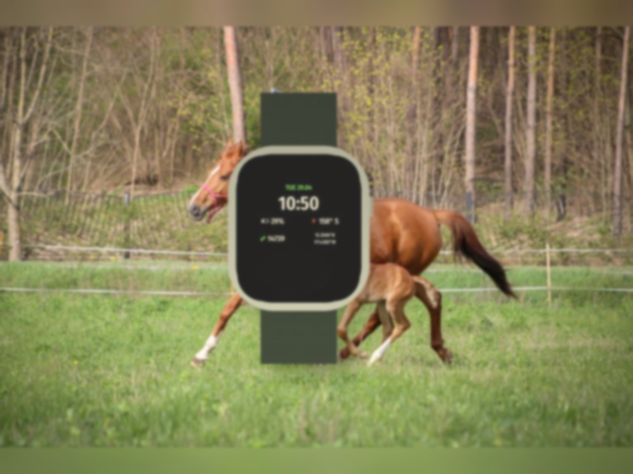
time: **10:50**
